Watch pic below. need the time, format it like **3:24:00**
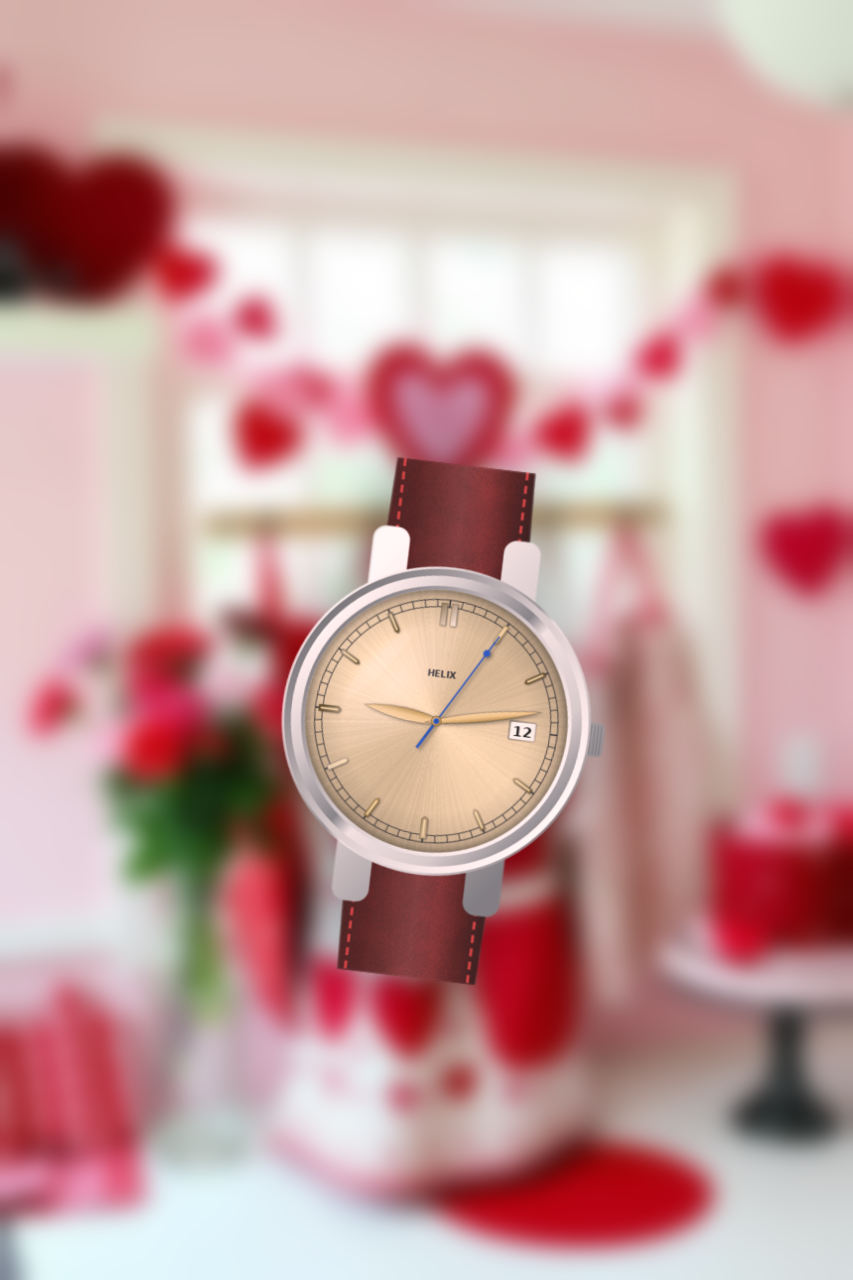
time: **9:13:05**
